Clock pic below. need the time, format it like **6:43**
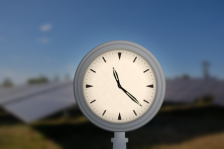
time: **11:22**
